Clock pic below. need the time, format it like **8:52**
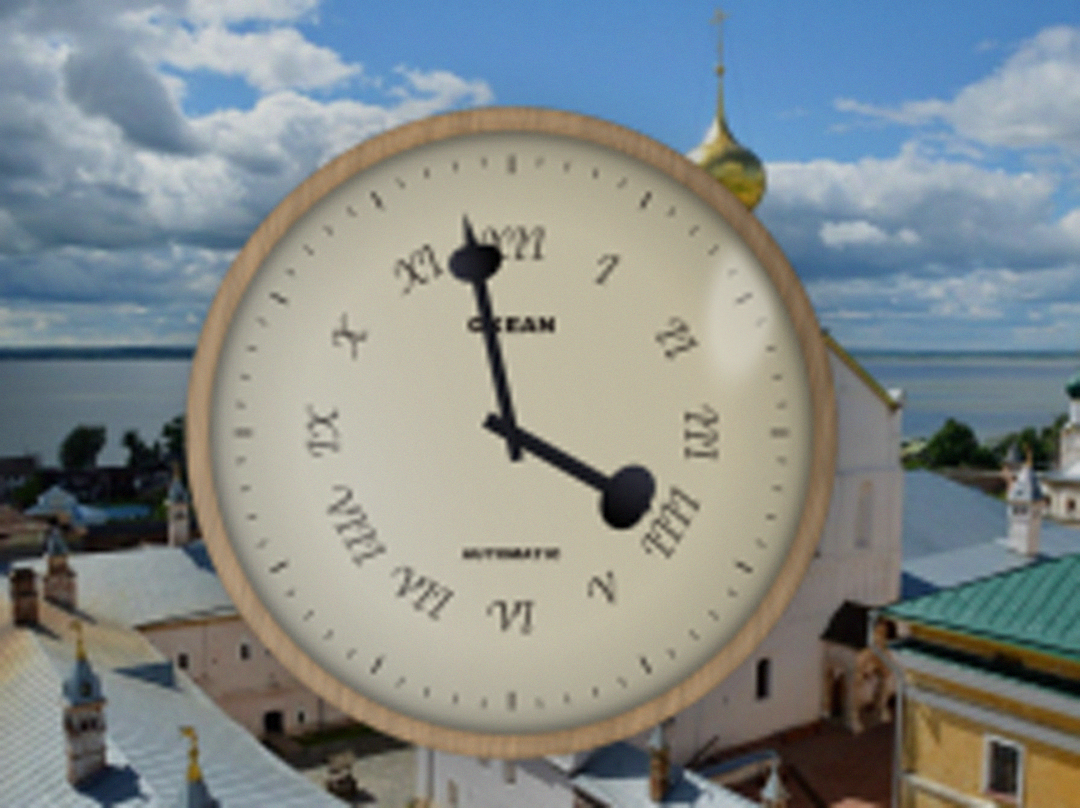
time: **3:58**
